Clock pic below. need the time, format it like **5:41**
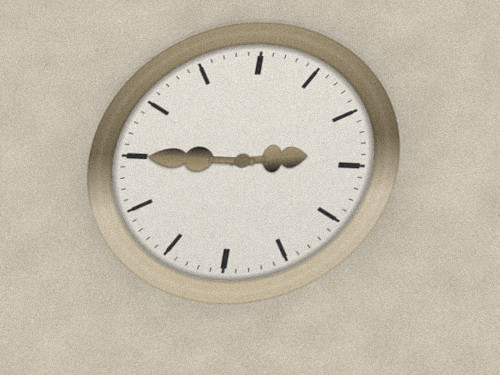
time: **2:45**
